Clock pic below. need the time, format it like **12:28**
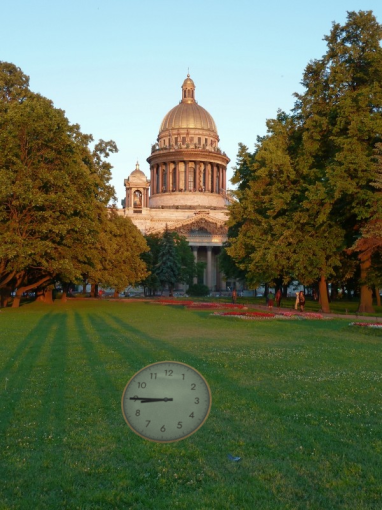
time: **8:45**
